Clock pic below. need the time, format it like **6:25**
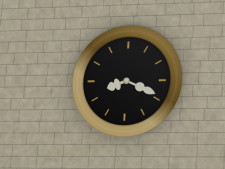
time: **8:19**
